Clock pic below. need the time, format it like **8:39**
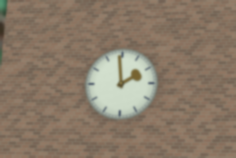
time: **1:59**
